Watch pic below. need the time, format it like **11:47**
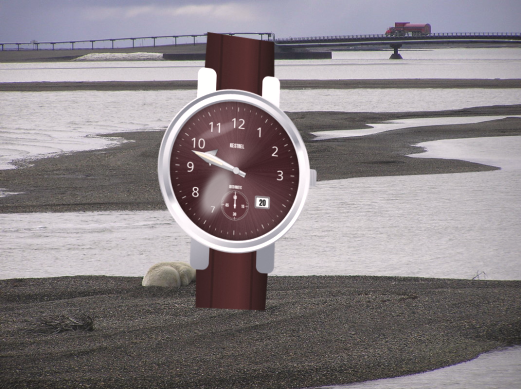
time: **9:48**
